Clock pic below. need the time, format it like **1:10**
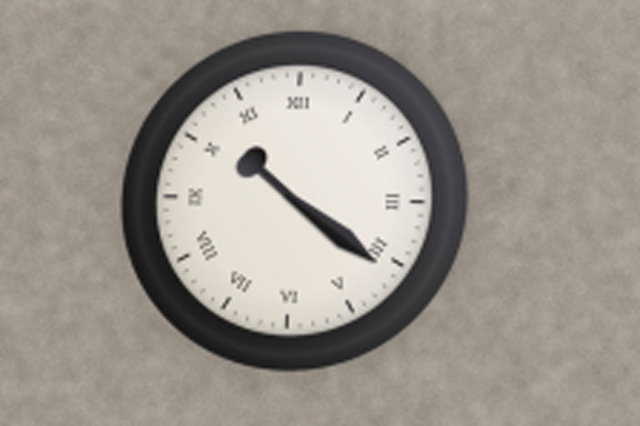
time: **10:21**
